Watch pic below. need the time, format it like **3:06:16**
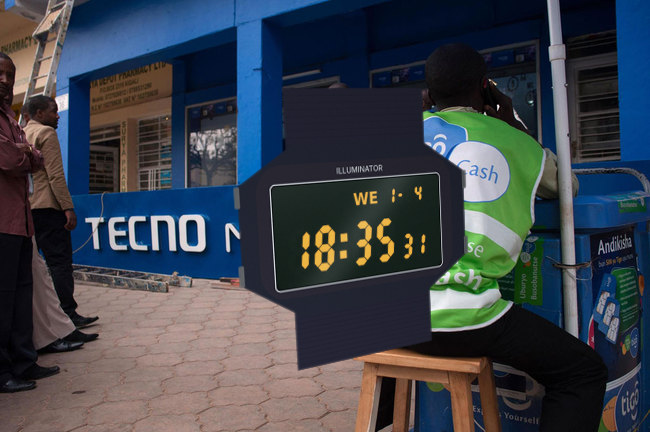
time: **18:35:31**
